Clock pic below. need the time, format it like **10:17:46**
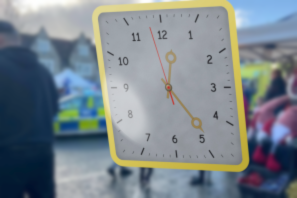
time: **12:23:58**
